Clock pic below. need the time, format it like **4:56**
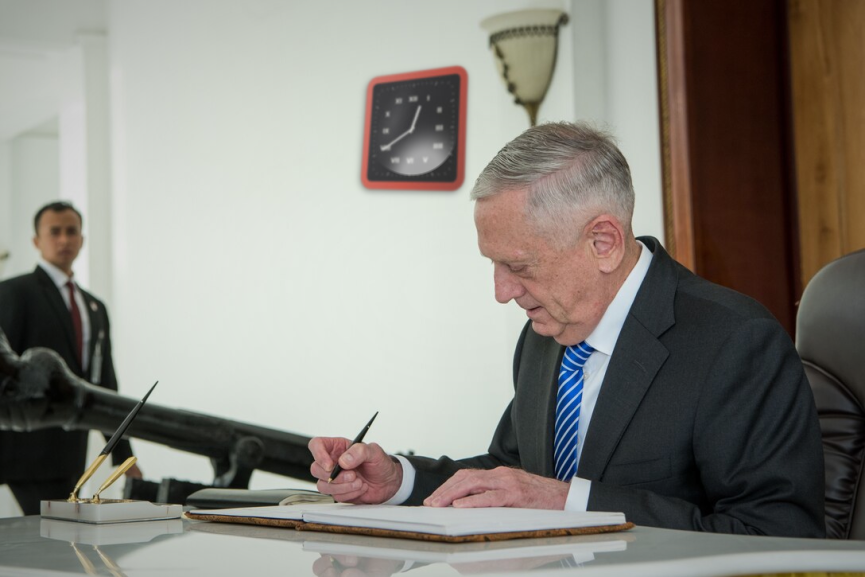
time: **12:40**
